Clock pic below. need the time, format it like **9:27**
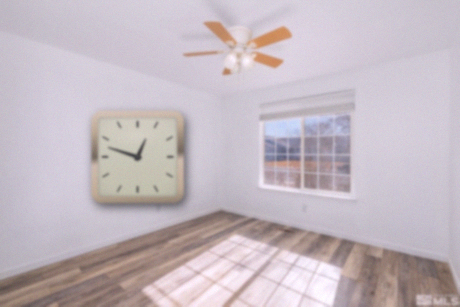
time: **12:48**
